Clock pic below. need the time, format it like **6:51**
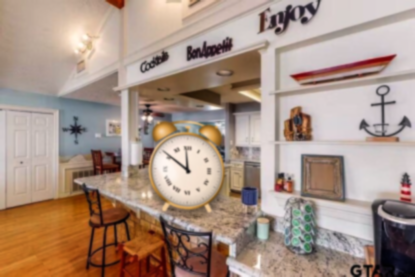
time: **11:51**
